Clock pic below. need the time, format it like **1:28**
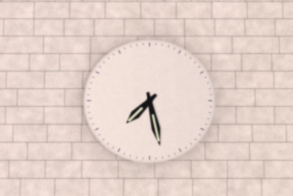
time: **7:28**
